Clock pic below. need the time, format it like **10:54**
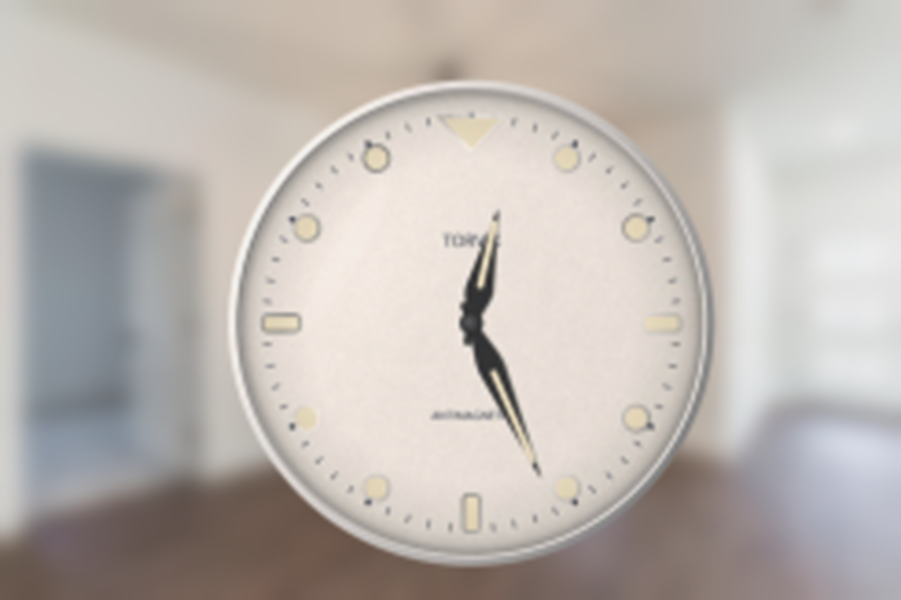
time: **12:26**
